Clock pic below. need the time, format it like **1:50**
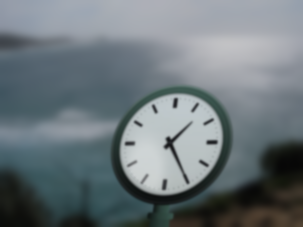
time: **1:25**
